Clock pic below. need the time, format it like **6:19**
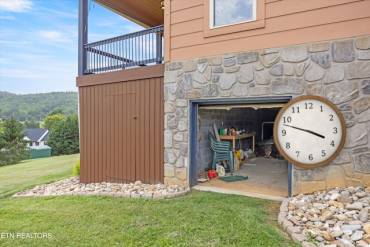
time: **3:48**
